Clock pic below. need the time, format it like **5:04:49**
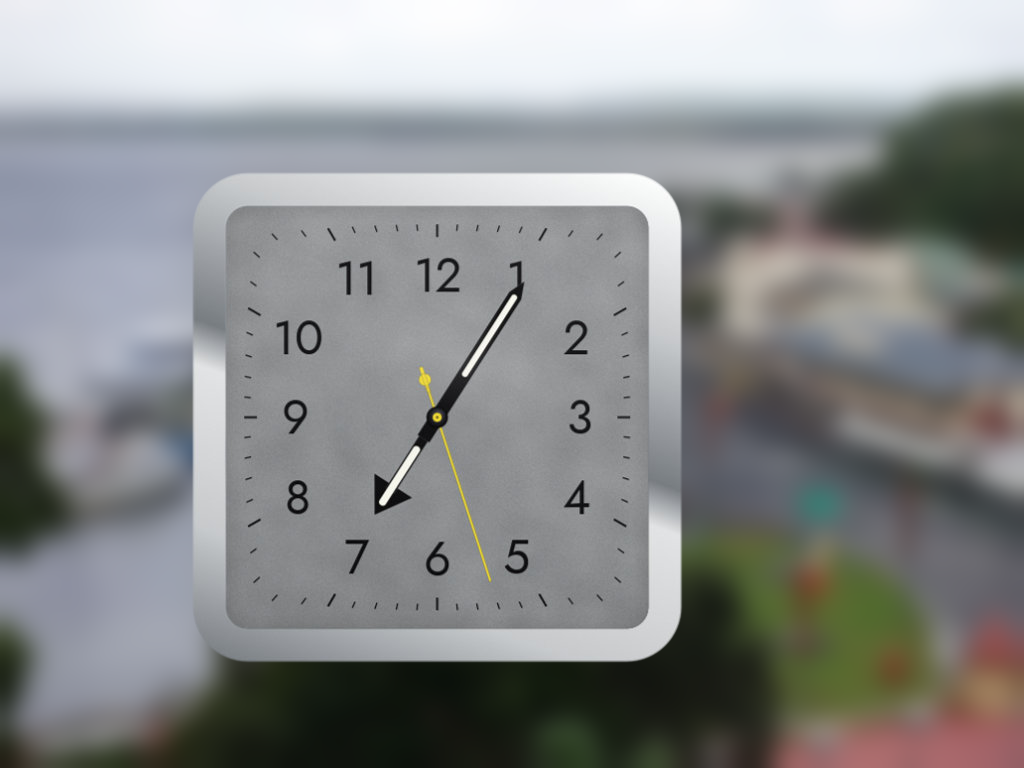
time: **7:05:27**
